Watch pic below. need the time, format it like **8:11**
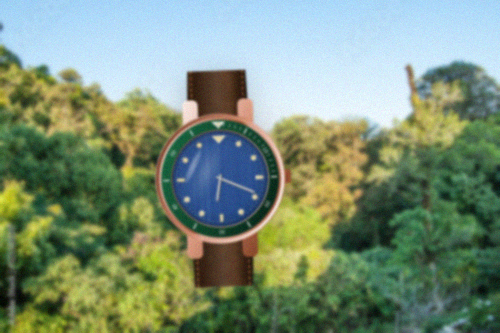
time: **6:19**
